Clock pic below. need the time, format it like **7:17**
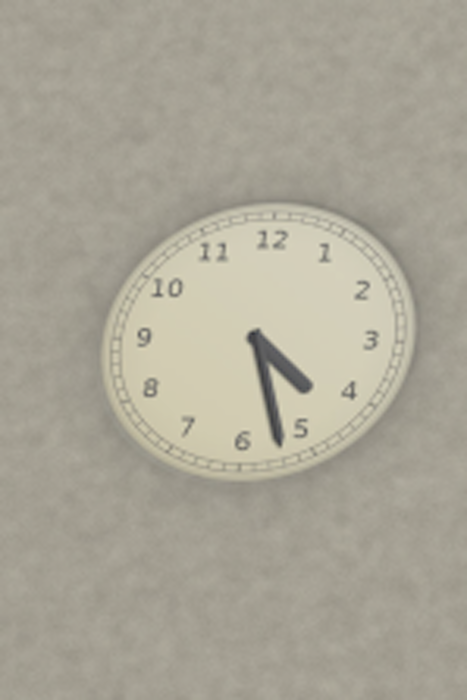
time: **4:27**
